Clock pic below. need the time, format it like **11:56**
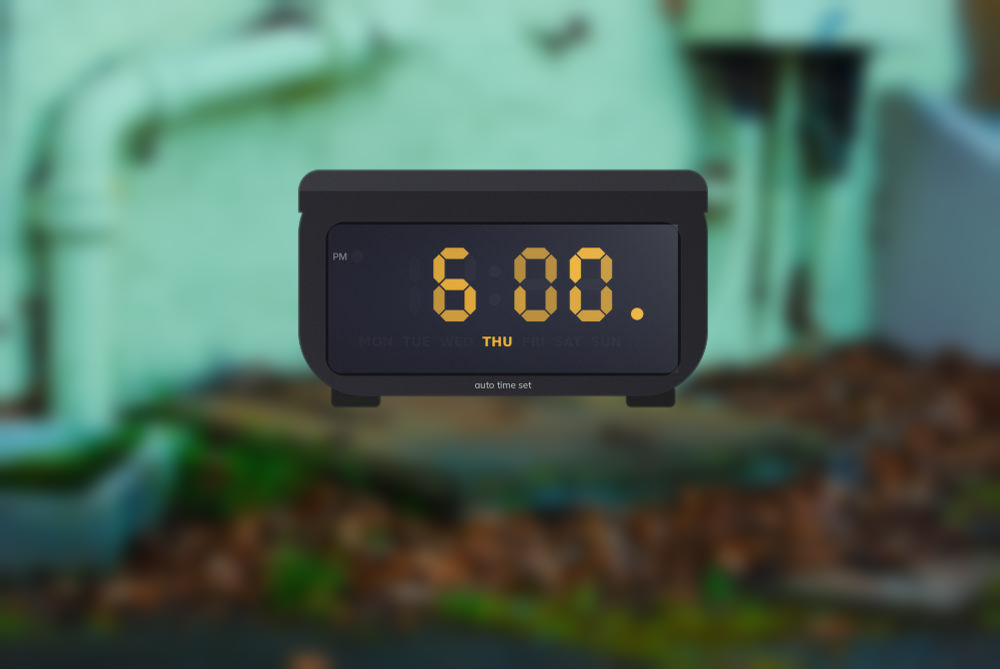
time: **6:00**
